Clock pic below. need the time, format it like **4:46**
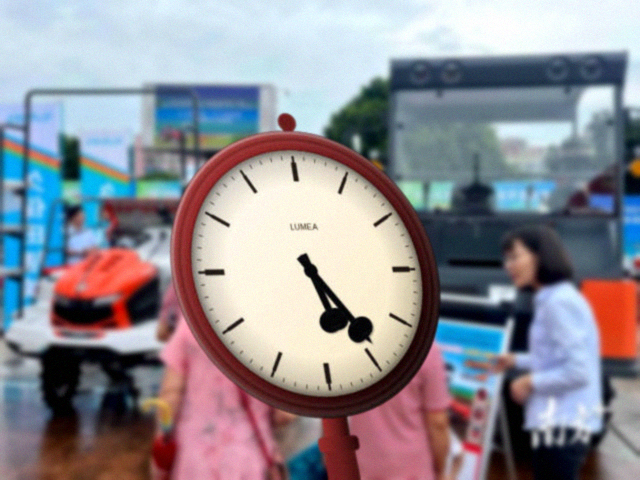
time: **5:24**
